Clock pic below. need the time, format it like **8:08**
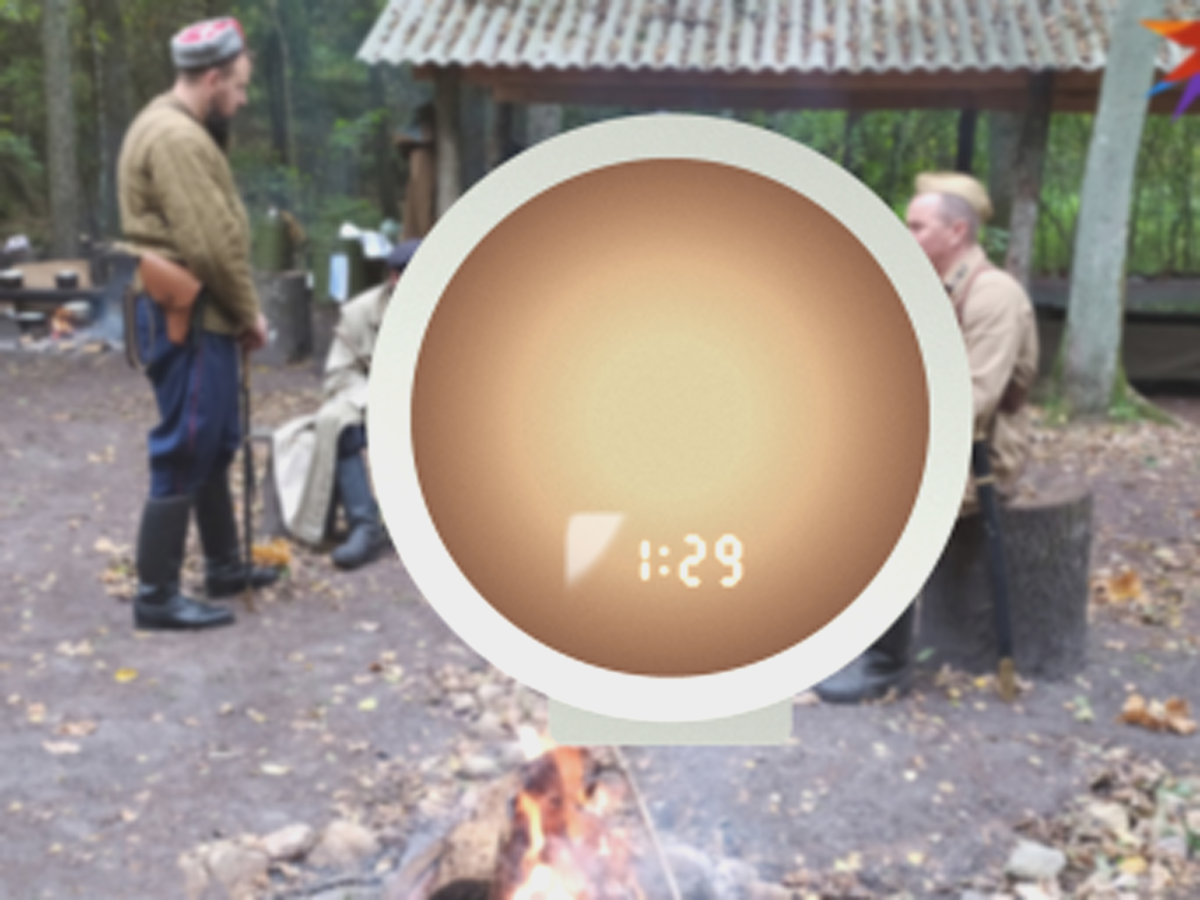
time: **1:29**
